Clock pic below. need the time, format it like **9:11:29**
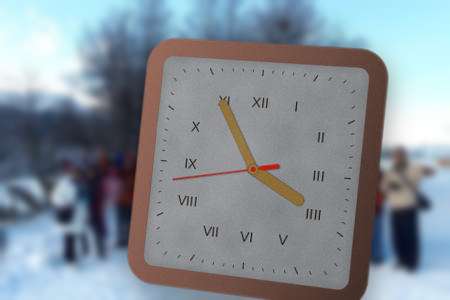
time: **3:54:43**
